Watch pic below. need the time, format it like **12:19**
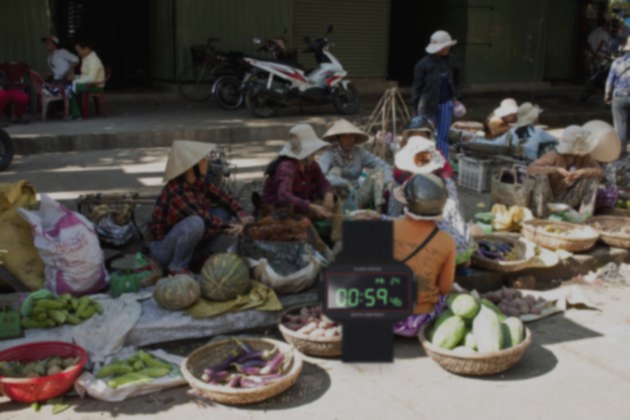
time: **0:59**
